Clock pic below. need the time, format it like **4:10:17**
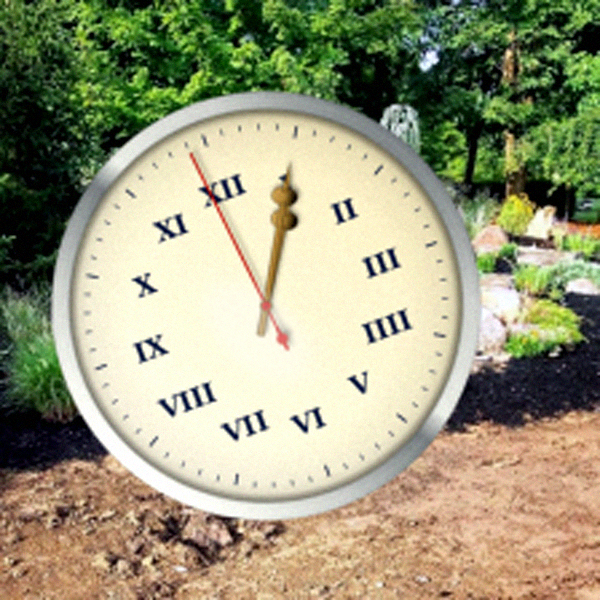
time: **1:04:59**
